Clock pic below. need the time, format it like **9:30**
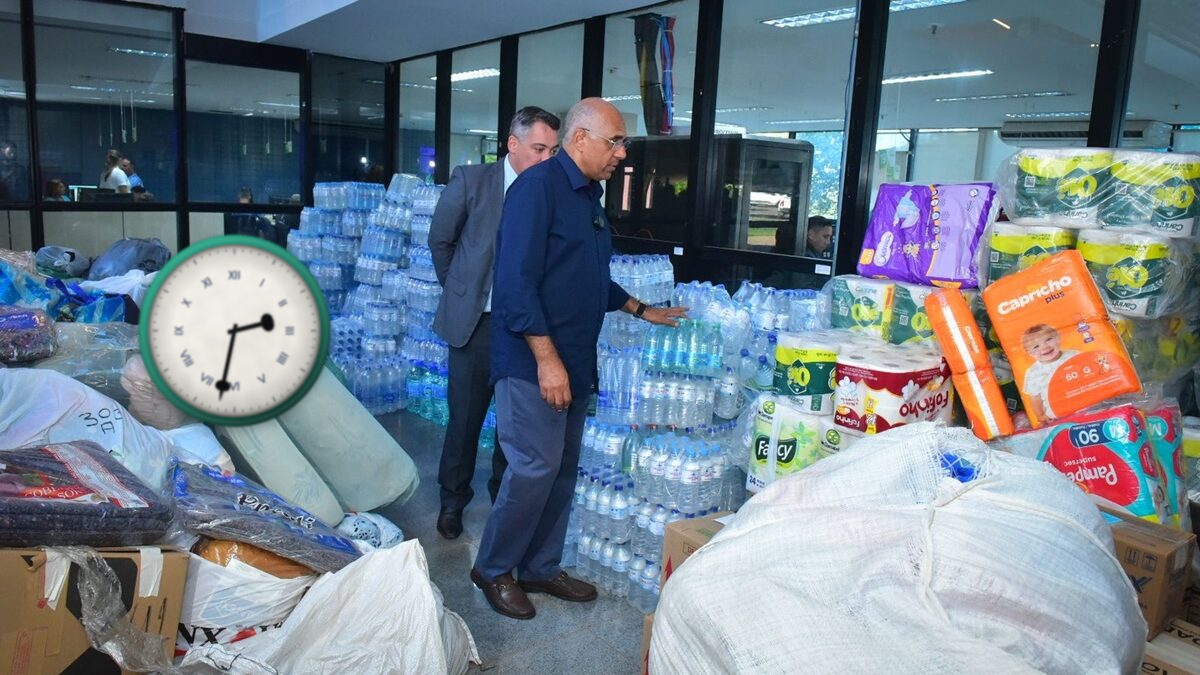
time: **2:32**
